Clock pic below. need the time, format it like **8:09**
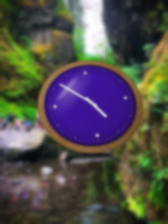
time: **4:52**
